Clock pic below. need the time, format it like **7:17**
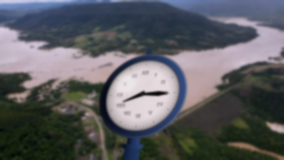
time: **8:15**
